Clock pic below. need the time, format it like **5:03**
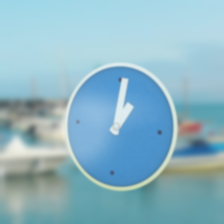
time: **1:01**
